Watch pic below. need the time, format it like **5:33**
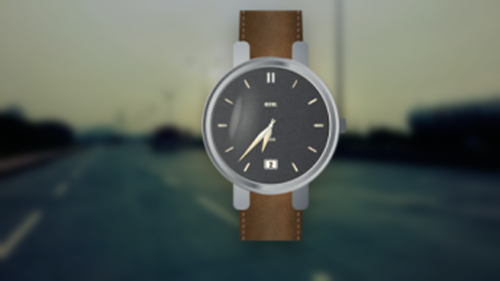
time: **6:37**
